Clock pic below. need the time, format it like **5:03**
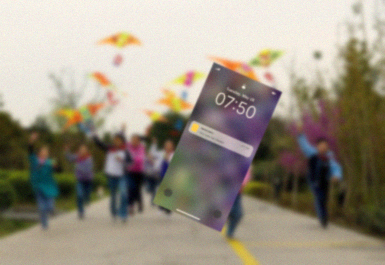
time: **7:50**
